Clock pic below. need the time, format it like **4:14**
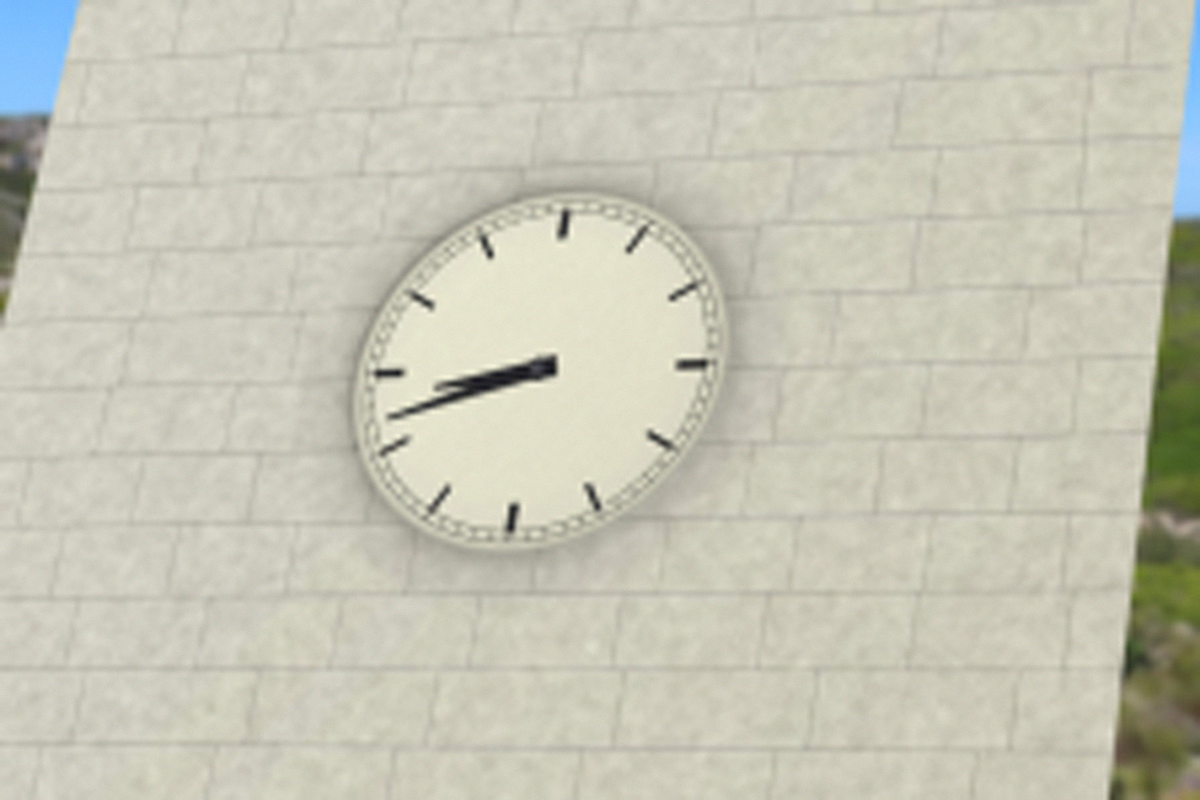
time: **8:42**
